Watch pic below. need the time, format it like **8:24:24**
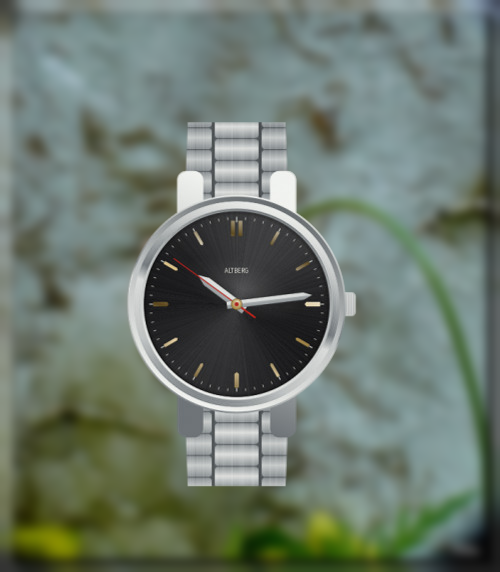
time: **10:13:51**
